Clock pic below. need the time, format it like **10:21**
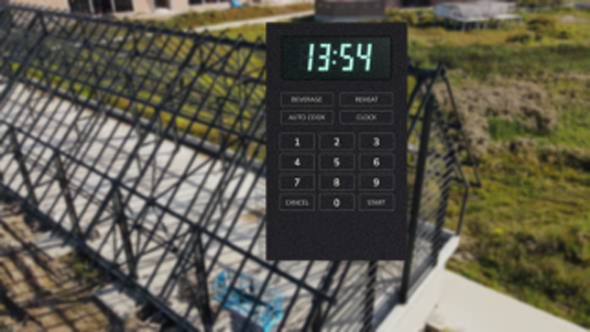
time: **13:54**
